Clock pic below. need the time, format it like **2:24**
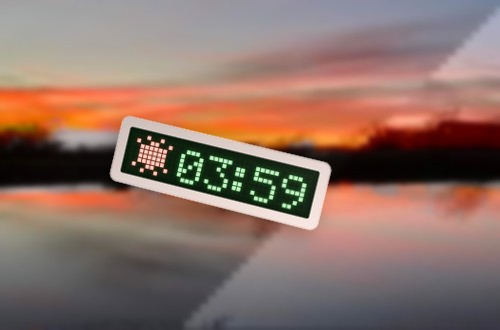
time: **3:59**
